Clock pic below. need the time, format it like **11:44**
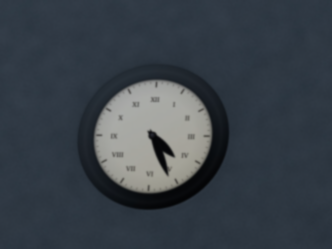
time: **4:26**
